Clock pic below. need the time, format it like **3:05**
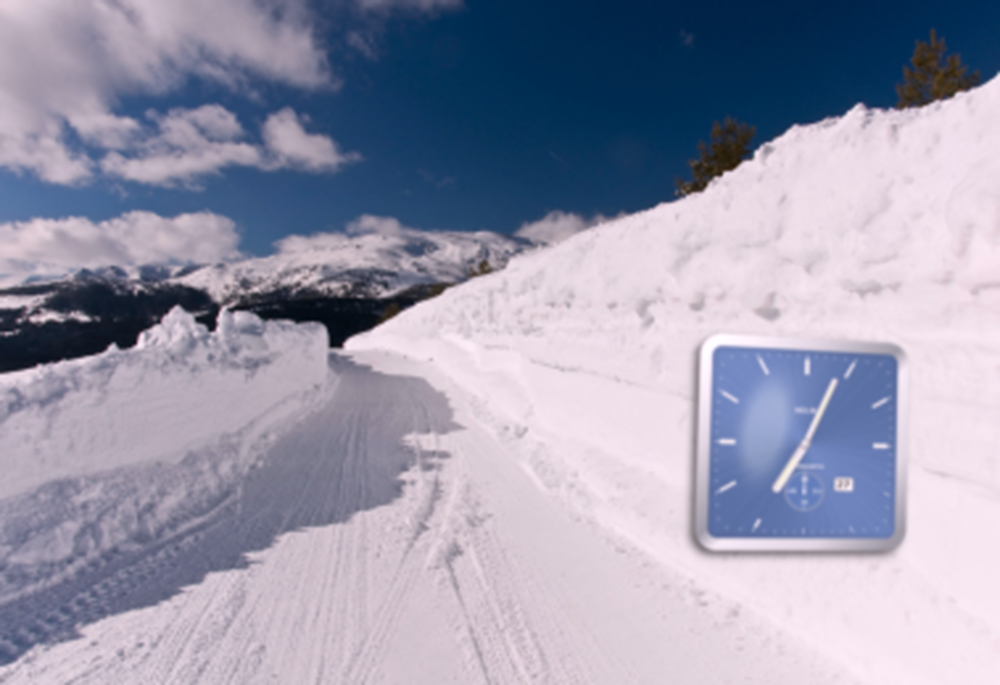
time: **7:04**
